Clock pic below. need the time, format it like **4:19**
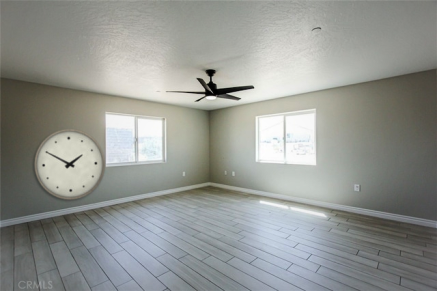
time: **1:50**
